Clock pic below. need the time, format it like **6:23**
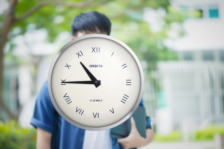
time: **10:45**
